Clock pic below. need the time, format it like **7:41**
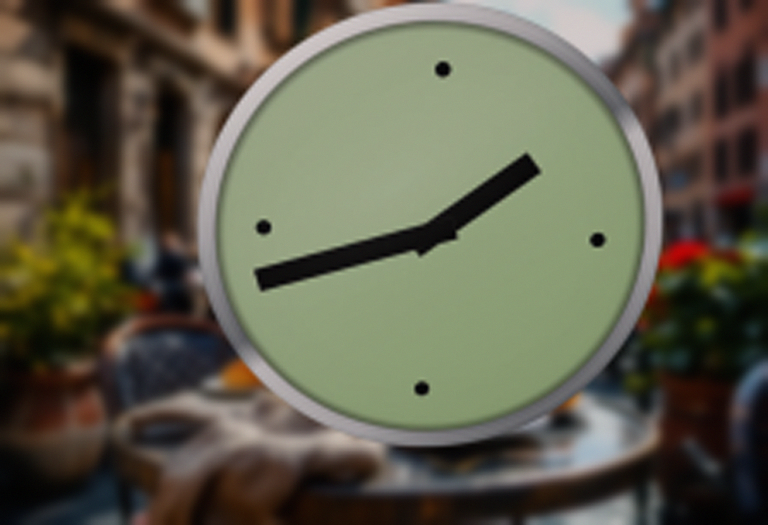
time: **1:42**
